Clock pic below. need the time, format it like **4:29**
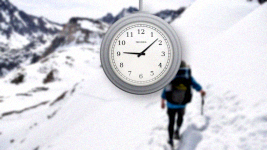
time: **9:08**
